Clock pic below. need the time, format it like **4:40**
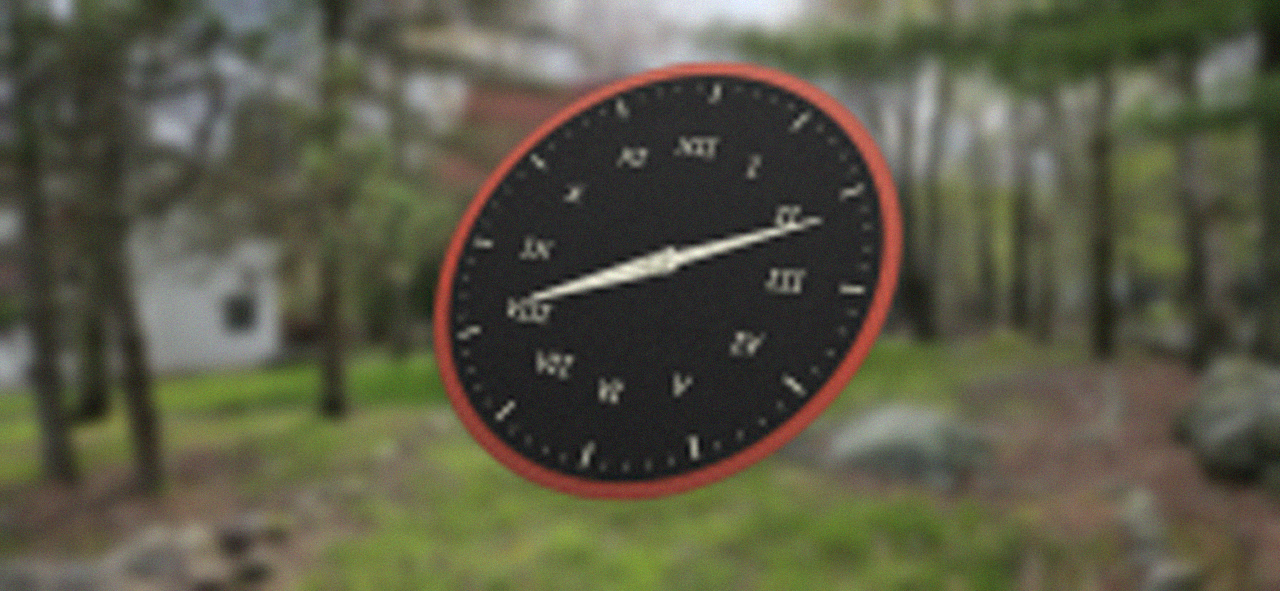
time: **8:11**
